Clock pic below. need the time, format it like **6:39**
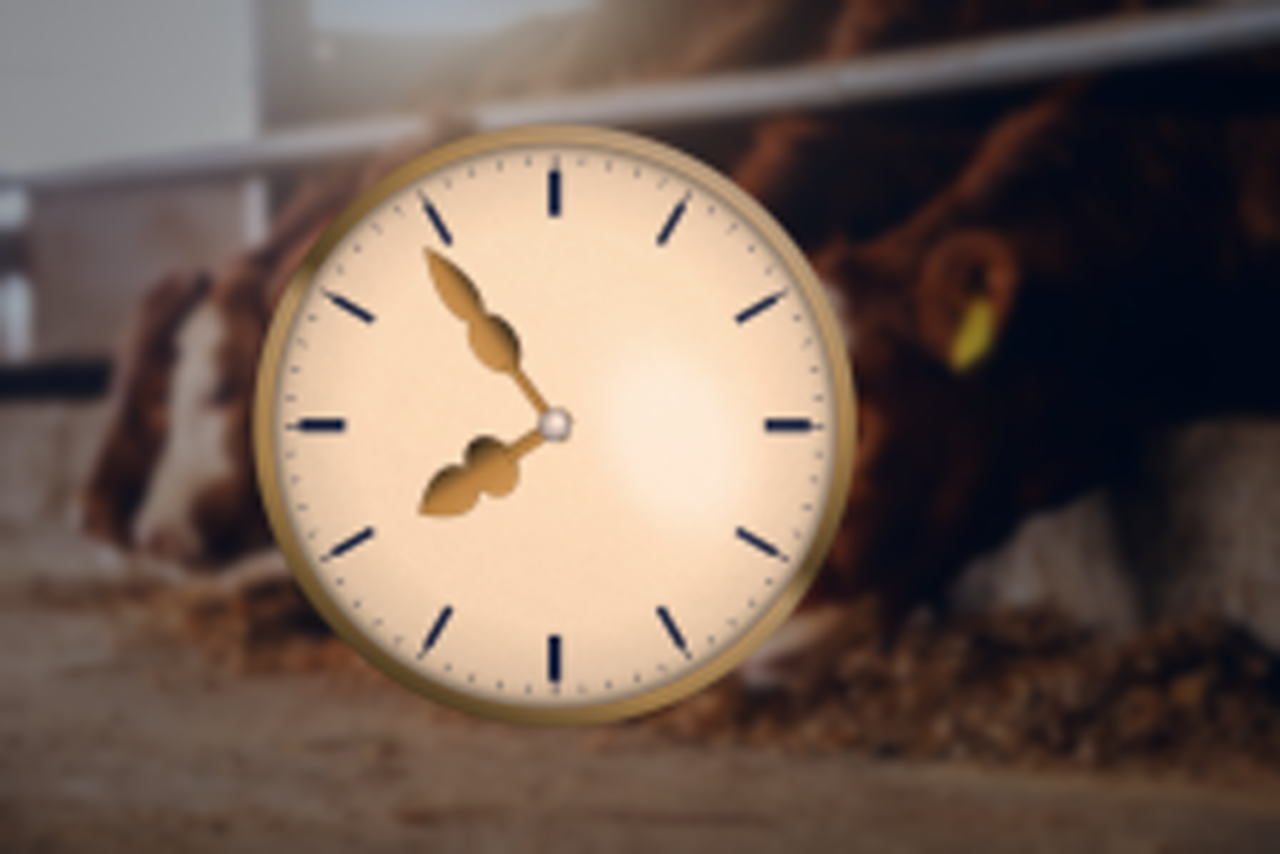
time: **7:54**
